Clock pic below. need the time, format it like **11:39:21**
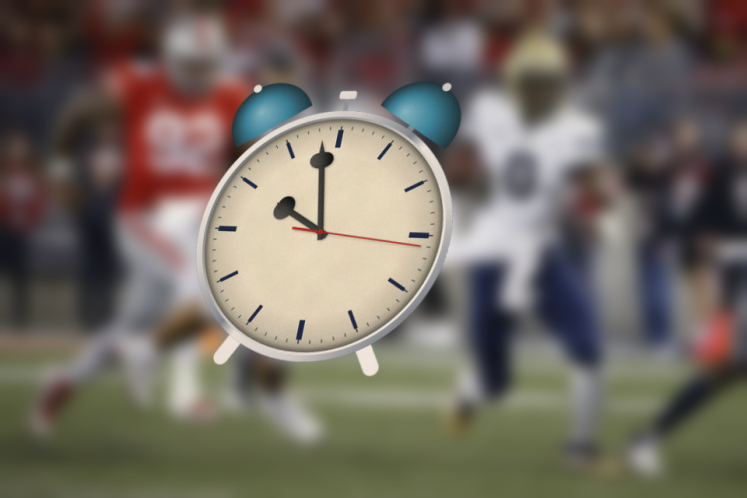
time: **9:58:16**
